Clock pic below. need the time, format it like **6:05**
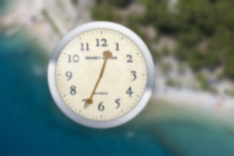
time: **12:34**
